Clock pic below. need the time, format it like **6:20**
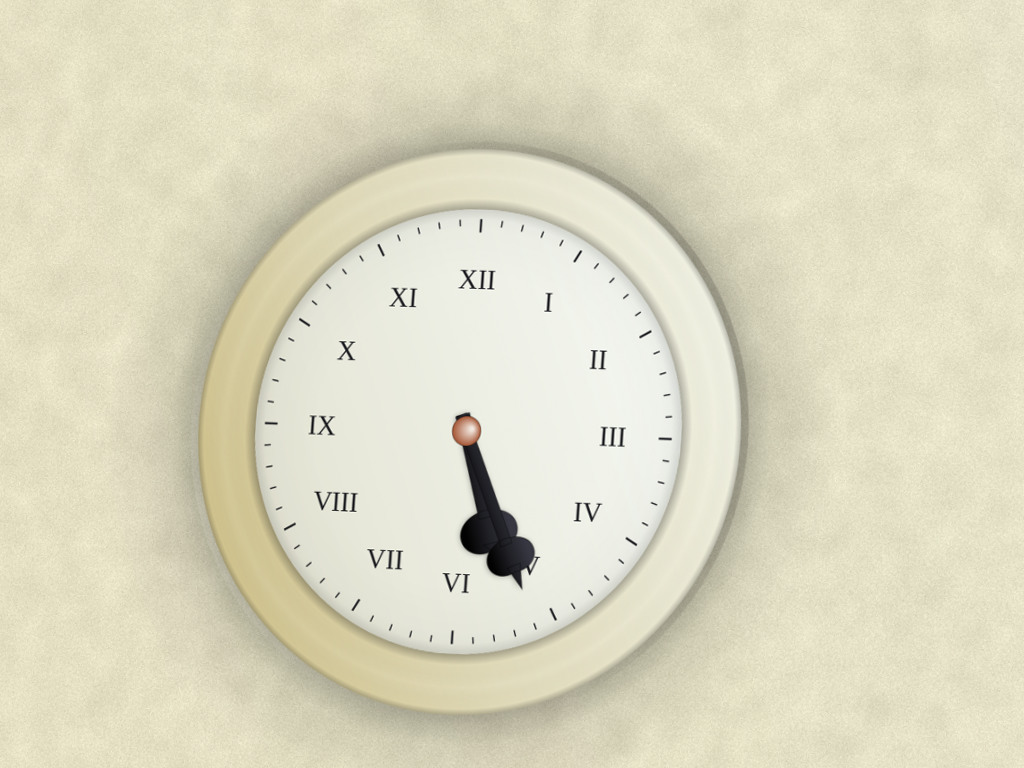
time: **5:26**
